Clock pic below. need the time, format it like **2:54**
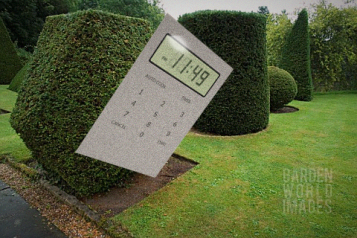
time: **11:49**
